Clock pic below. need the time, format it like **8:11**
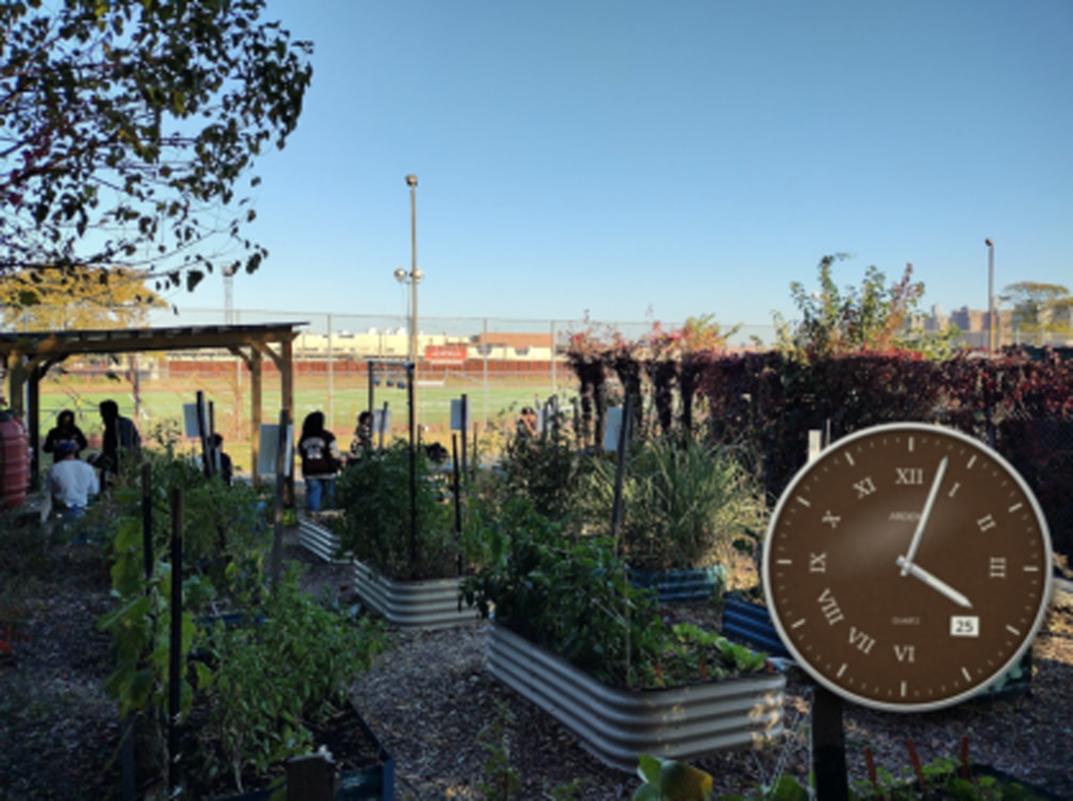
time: **4:03**
